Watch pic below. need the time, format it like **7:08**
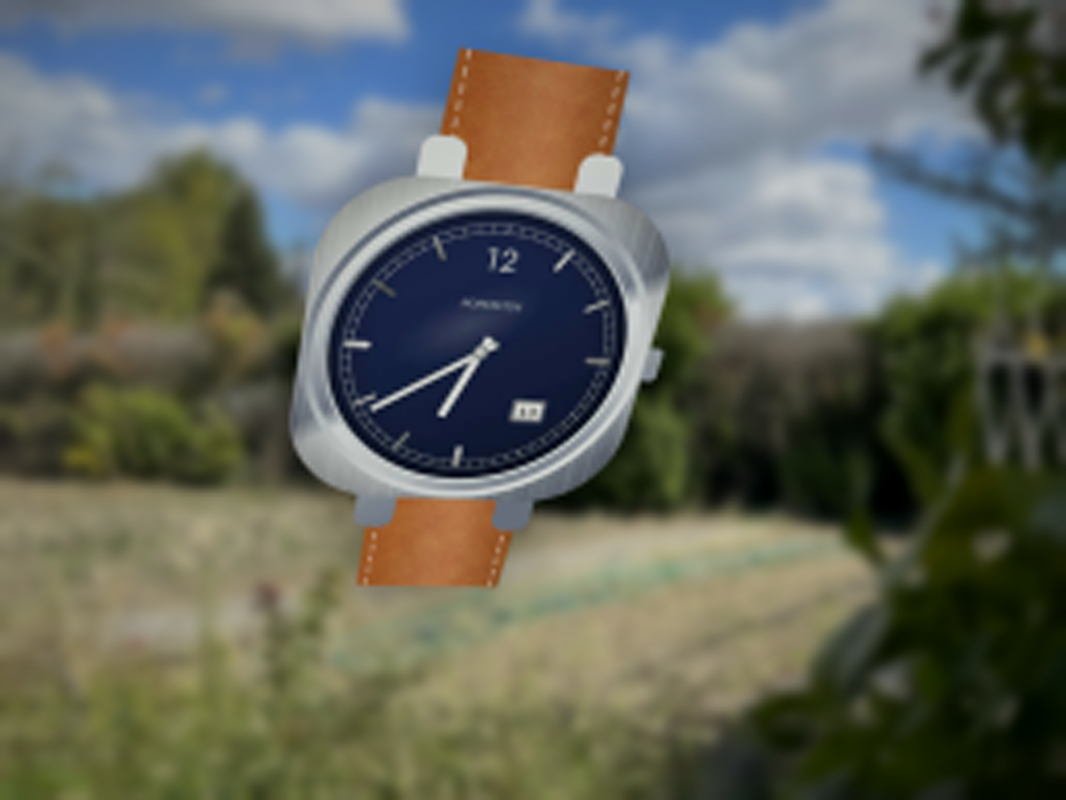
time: **6:39**
